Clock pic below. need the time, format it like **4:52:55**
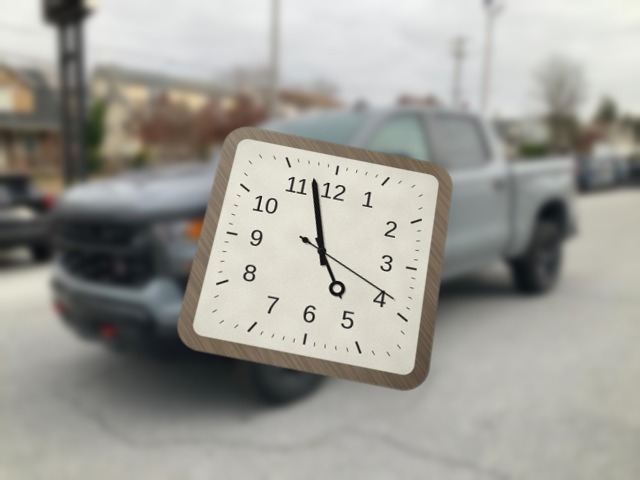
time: **4:57:19**
